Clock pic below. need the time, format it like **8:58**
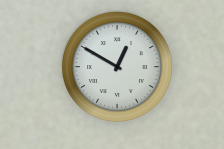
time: **12:50**
